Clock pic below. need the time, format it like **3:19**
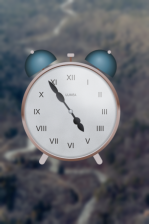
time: **4:54**
